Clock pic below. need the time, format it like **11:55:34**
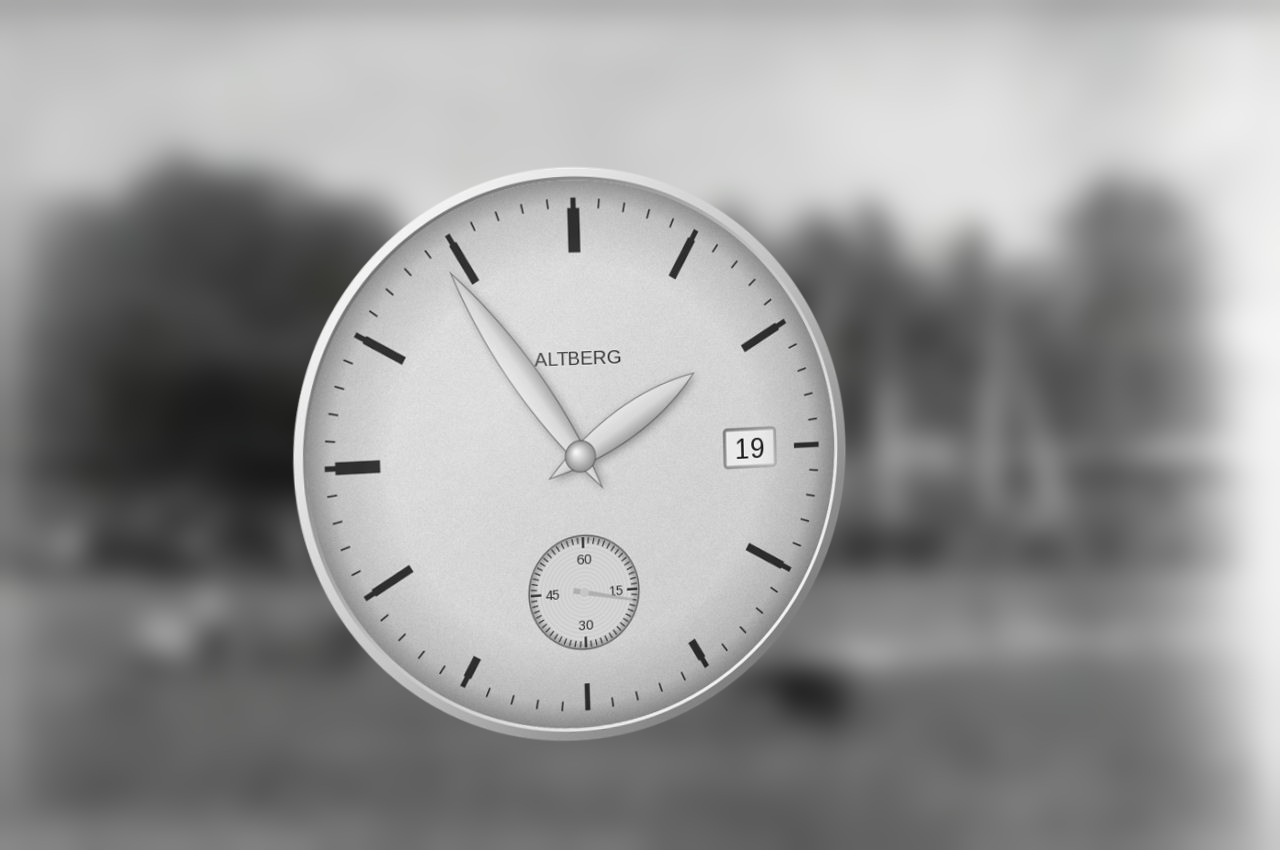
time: **1:54:17**
